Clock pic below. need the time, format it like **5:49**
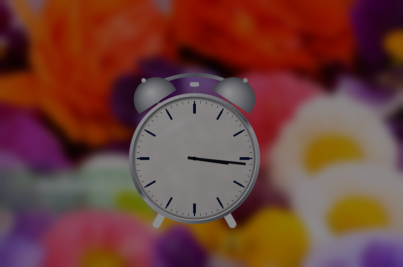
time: **3:16**
